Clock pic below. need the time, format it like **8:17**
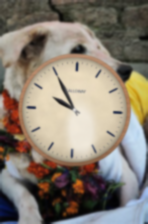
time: **9:55**
